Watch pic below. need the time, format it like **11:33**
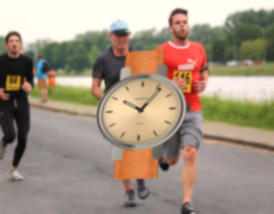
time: **10:06**
